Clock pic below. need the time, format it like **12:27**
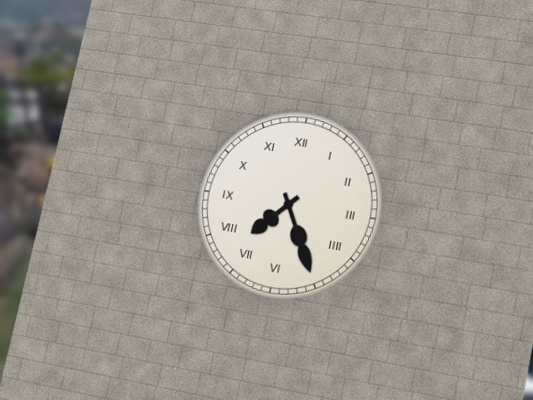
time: **7:25**
